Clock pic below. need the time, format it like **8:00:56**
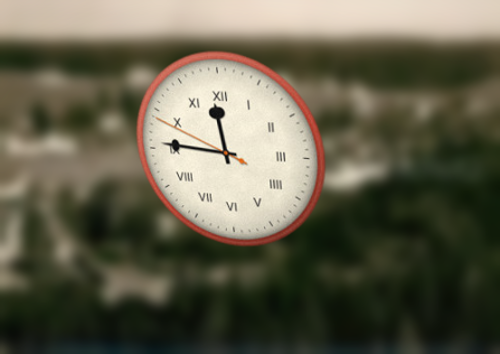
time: **11:45:49**
